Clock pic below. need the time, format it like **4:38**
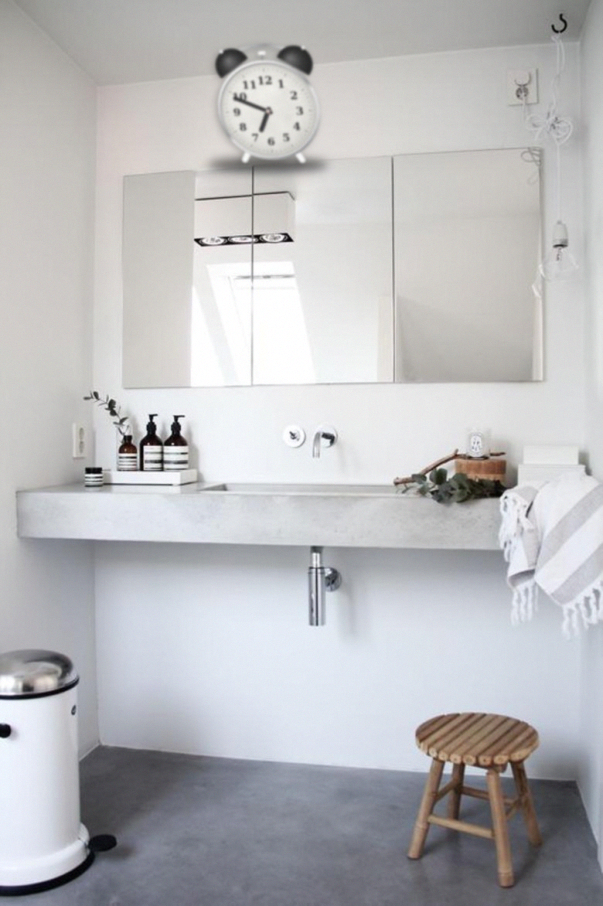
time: **6:49**
